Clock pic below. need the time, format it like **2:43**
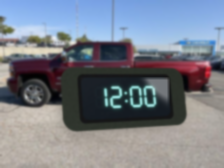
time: **12:00**
